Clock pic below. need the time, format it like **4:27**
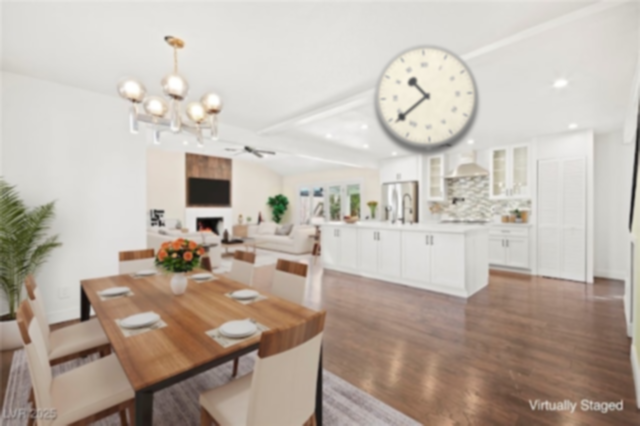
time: **10:39**
